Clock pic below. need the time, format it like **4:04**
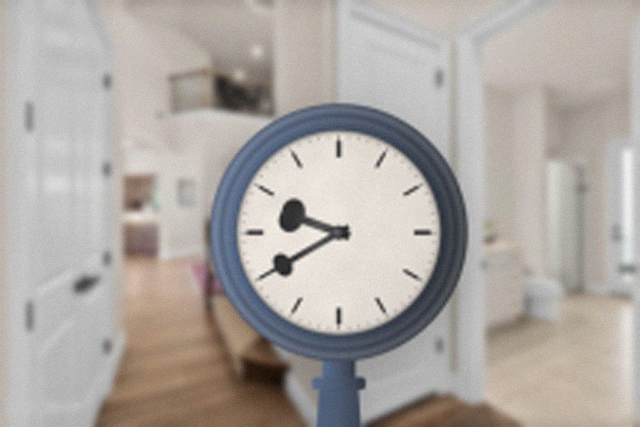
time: **9:40**
